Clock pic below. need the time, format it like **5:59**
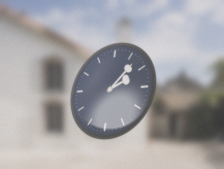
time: **2:07**
